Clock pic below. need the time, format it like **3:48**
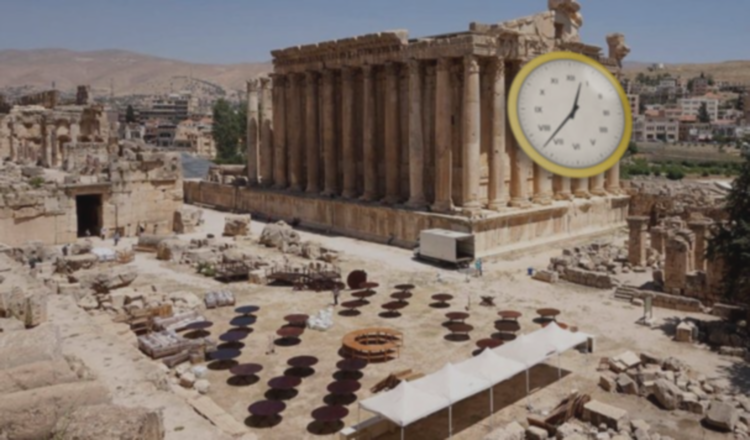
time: **12:37**
